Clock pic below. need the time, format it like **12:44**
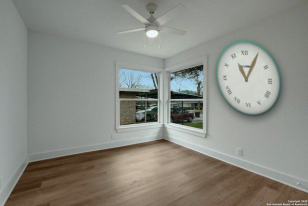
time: **11:05**
